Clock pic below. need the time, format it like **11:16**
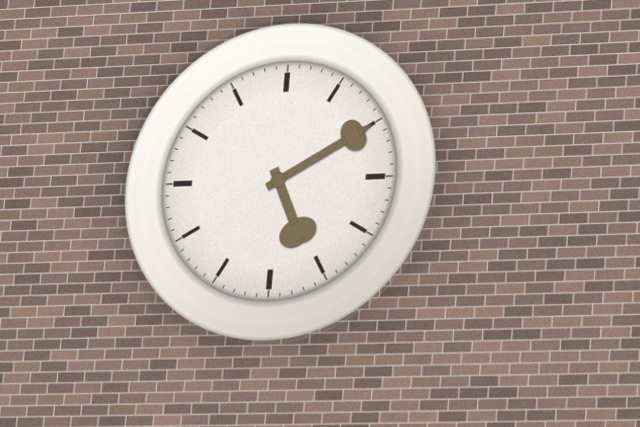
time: **5:10**
